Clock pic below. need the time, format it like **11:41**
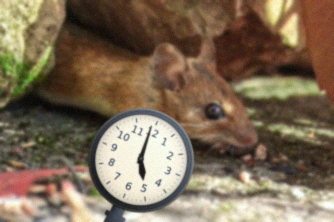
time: **4:59**
